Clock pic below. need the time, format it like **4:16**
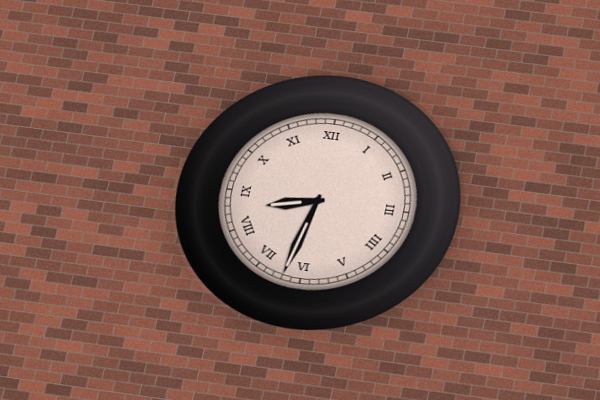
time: **8:32**
